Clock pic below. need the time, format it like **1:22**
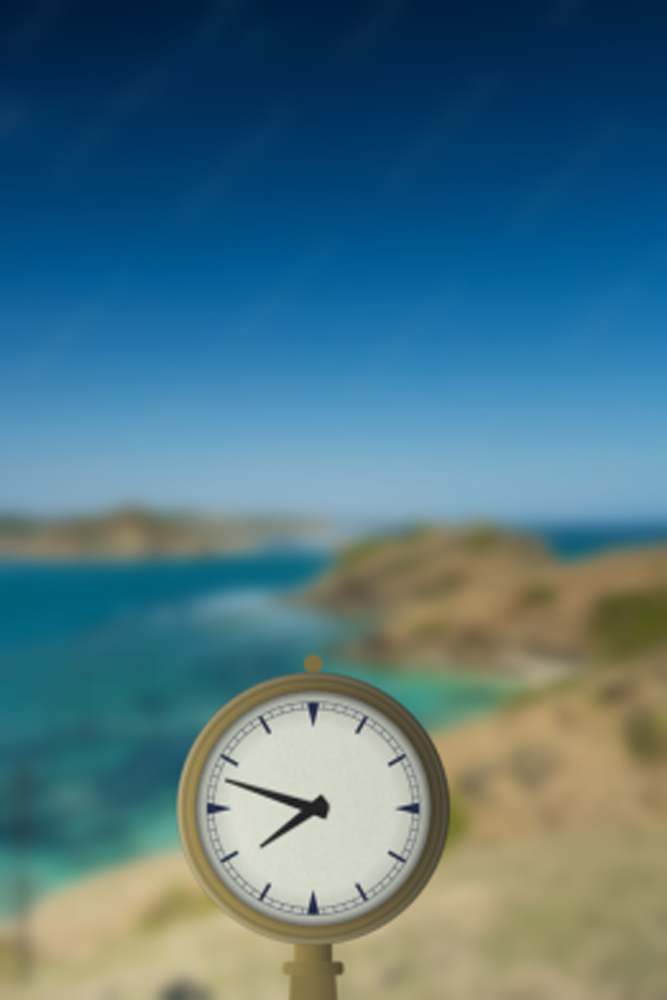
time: **7:48**
